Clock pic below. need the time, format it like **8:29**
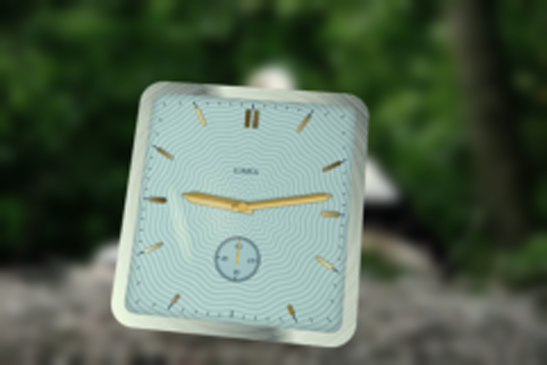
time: **9:13**
